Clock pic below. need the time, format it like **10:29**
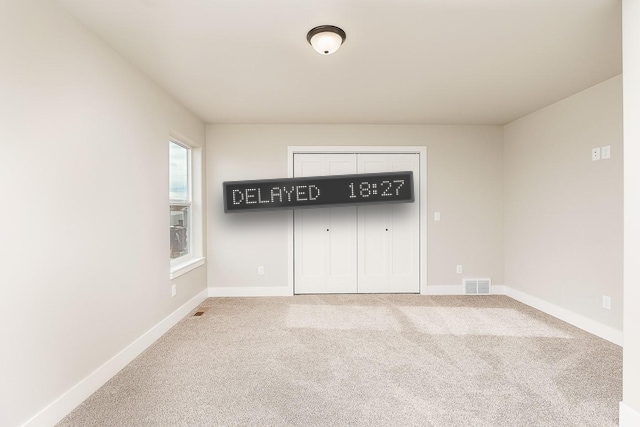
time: **18:27**
